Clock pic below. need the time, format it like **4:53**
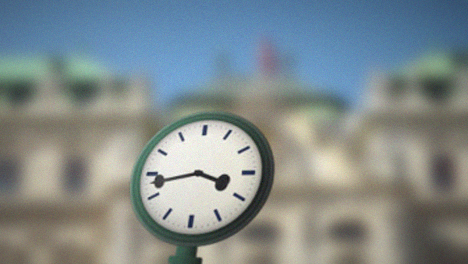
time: **3:43**
